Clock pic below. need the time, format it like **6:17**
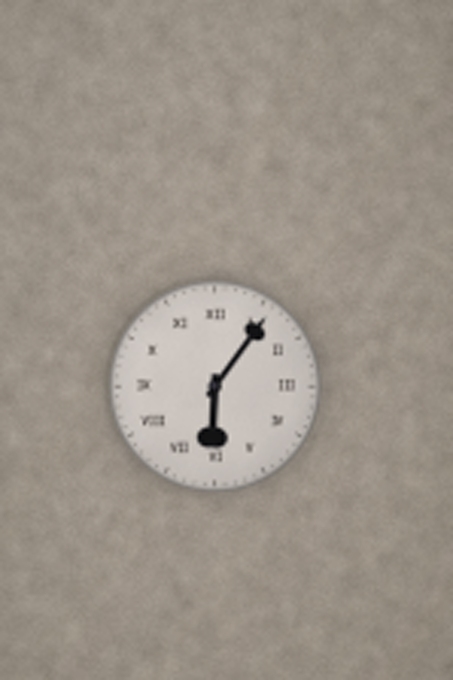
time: **6:06**
